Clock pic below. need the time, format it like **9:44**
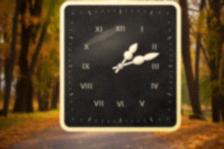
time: **1:12**
